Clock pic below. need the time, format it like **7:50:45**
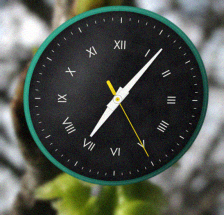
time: **7:06:25**
